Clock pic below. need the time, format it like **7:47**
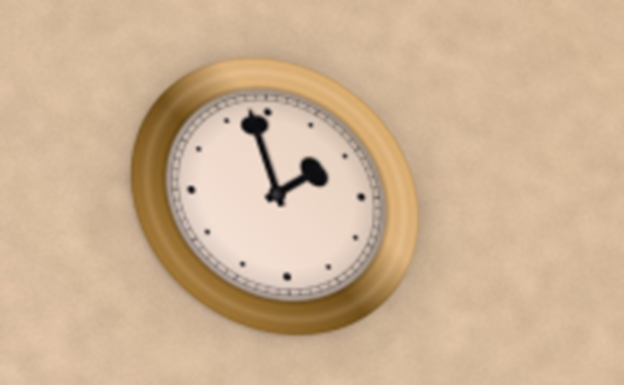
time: **1:58**
